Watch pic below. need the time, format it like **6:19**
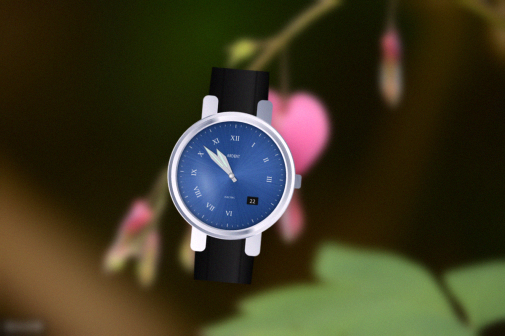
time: **10:52**
